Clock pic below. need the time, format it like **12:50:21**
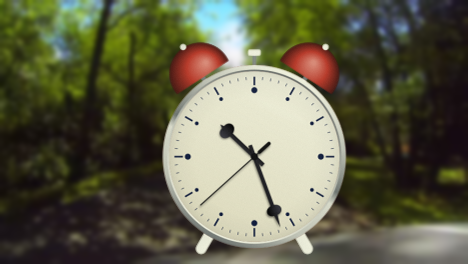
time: **10:26:38**
